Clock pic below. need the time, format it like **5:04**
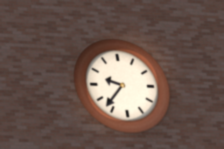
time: **9:37**
